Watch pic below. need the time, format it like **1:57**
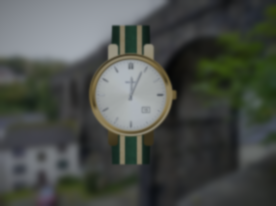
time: **12:04**
